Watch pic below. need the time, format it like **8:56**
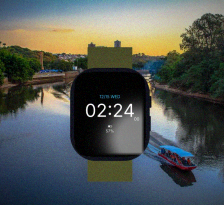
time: **2:24**
